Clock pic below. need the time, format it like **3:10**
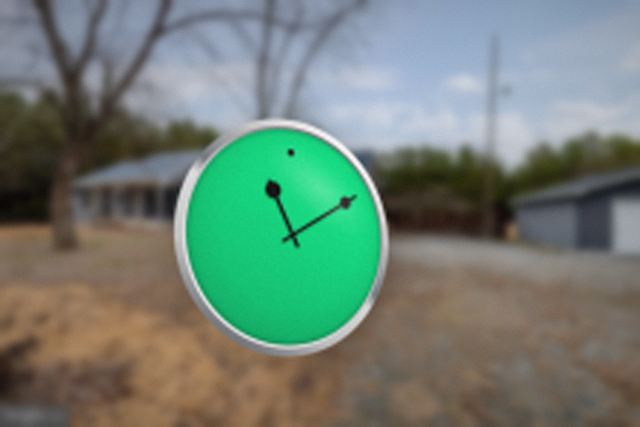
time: **11:10**
